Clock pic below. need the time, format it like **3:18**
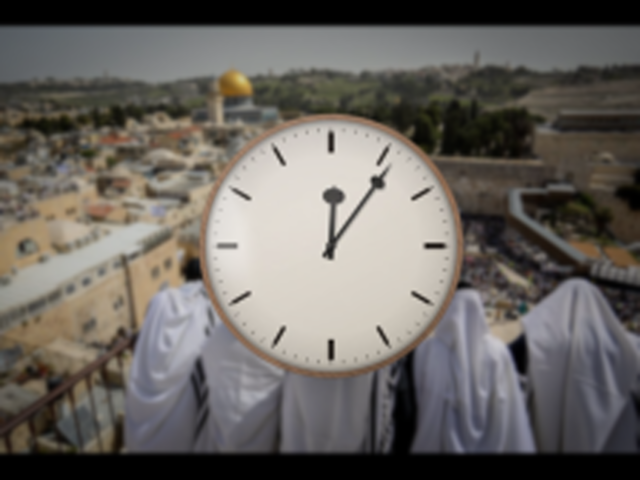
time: **12:06**
